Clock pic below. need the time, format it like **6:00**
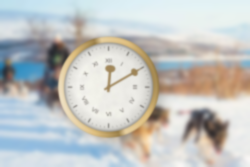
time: **12:10**
